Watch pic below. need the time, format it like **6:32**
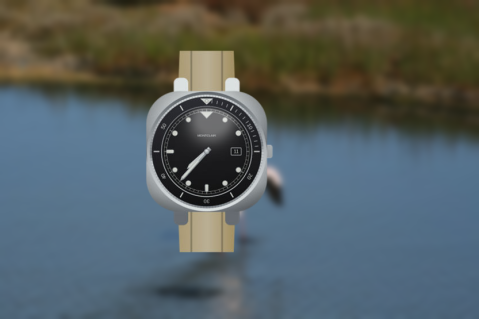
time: **7:37**
